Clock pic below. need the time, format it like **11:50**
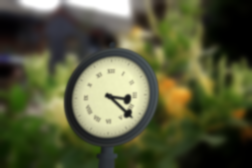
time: **3:22**
